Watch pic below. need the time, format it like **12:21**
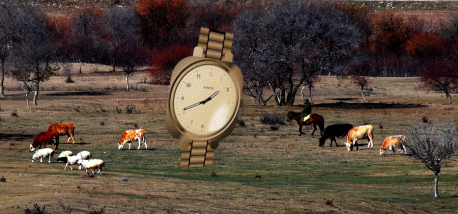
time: **1:41**
